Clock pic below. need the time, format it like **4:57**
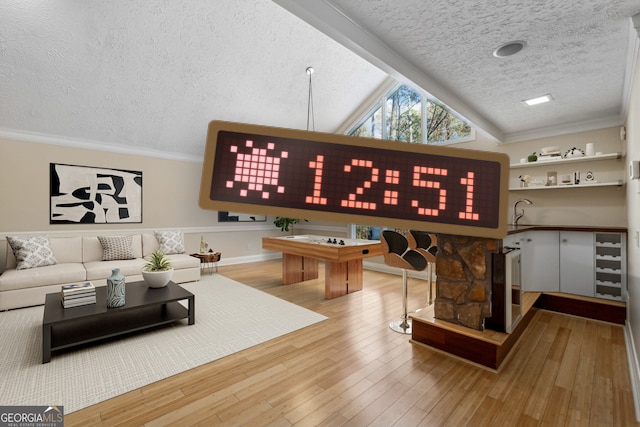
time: **12:51**
